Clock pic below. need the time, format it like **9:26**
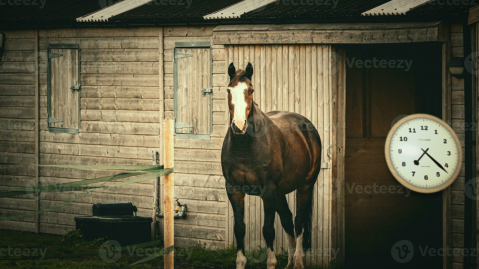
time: **7:22**
